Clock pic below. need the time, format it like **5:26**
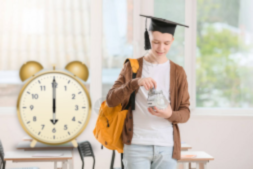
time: **6:00**
